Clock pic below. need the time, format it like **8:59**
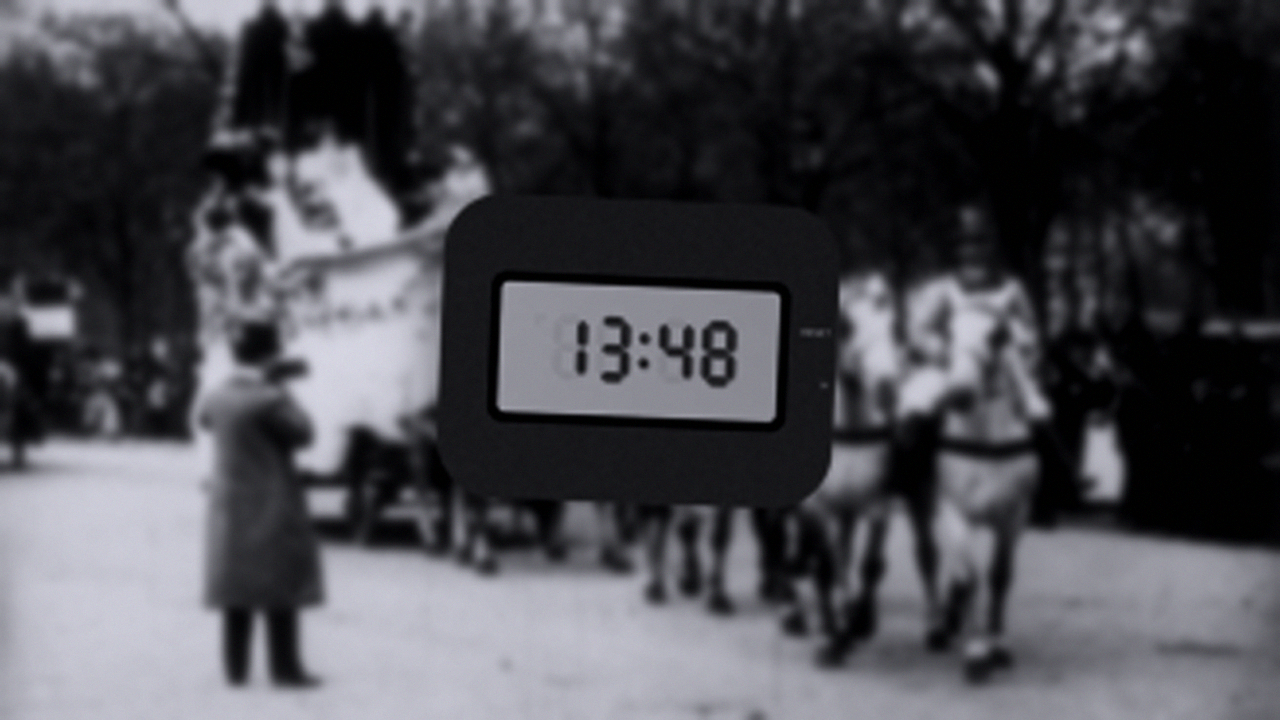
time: **13:48**
